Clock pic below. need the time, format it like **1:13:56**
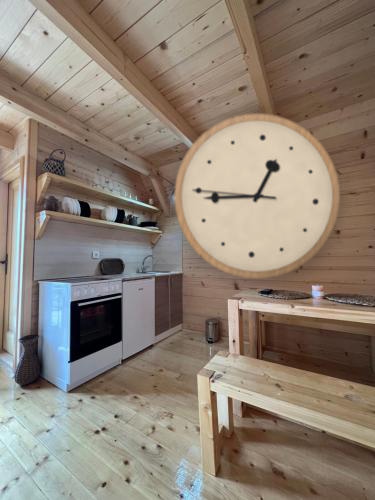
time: **12:43:45**
